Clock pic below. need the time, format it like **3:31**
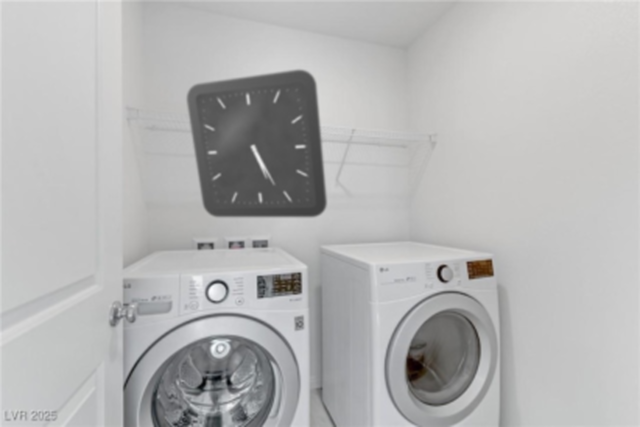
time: **5:26**
